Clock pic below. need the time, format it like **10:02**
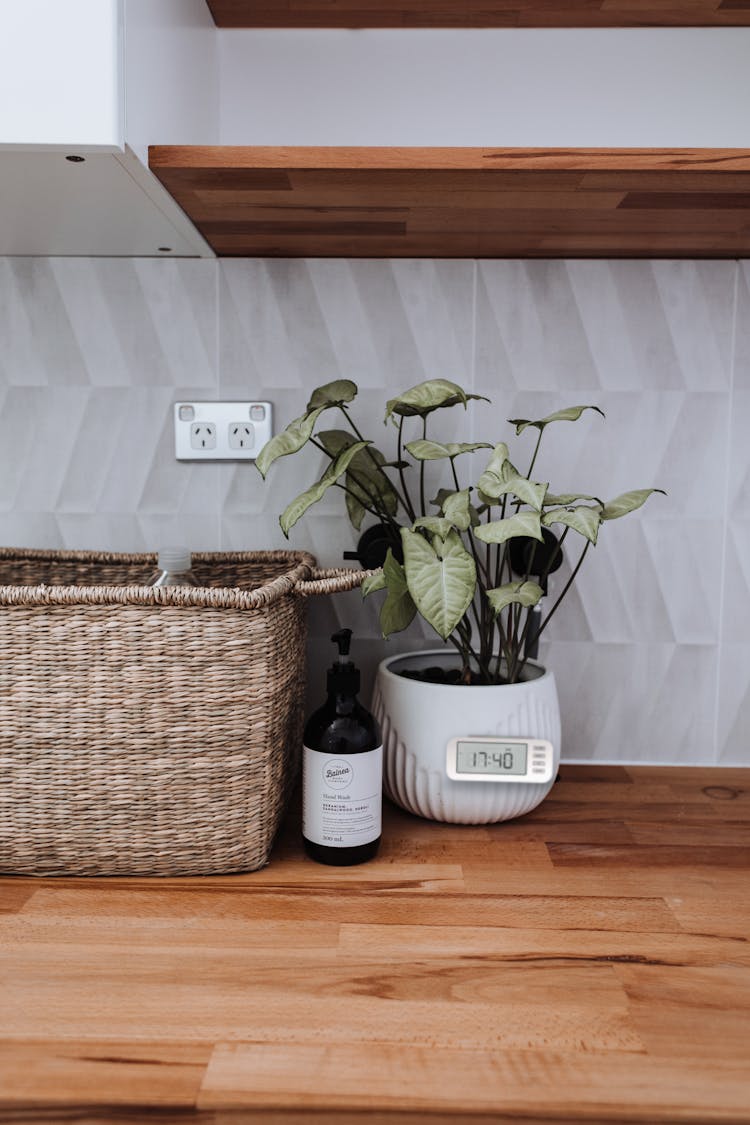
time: **17:40**
